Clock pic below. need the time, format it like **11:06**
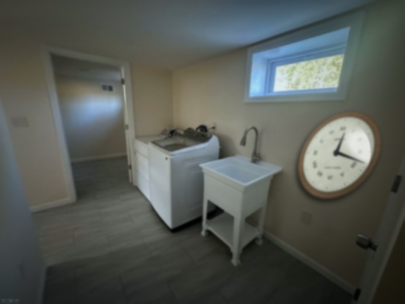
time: **12:18**
